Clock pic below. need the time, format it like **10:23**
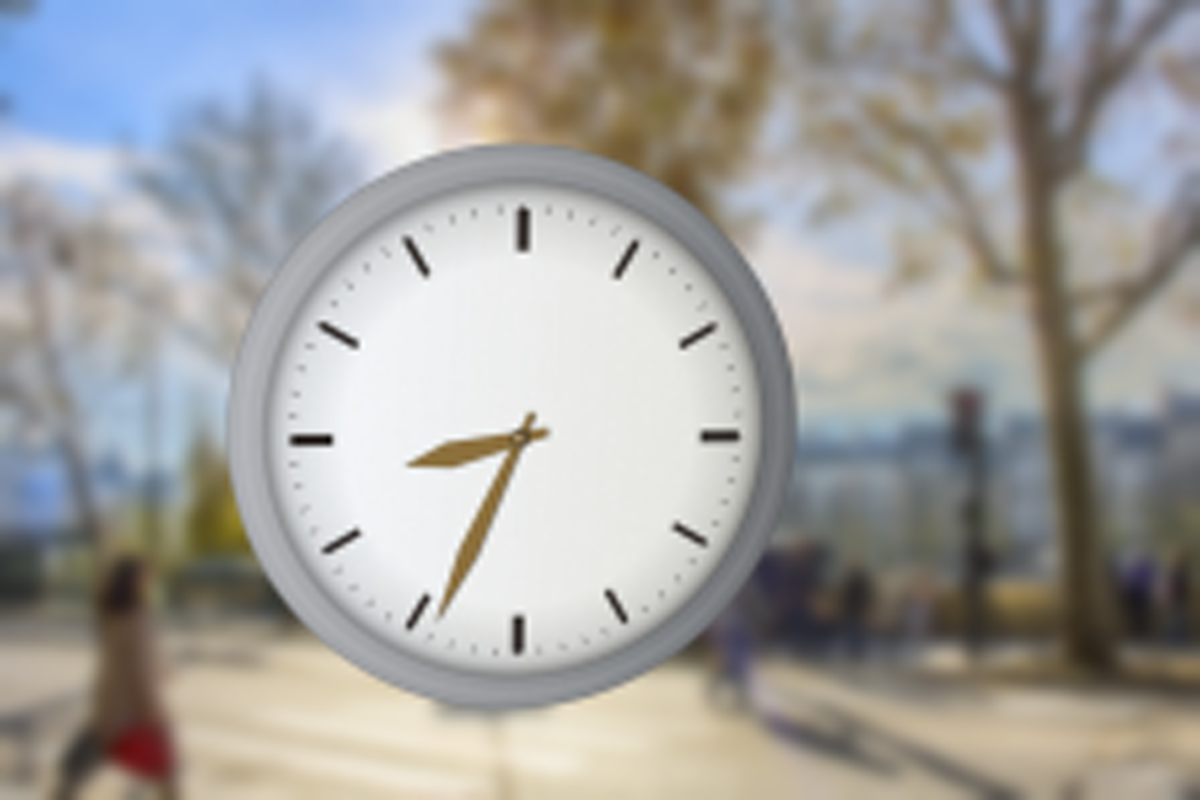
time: **8:34**
